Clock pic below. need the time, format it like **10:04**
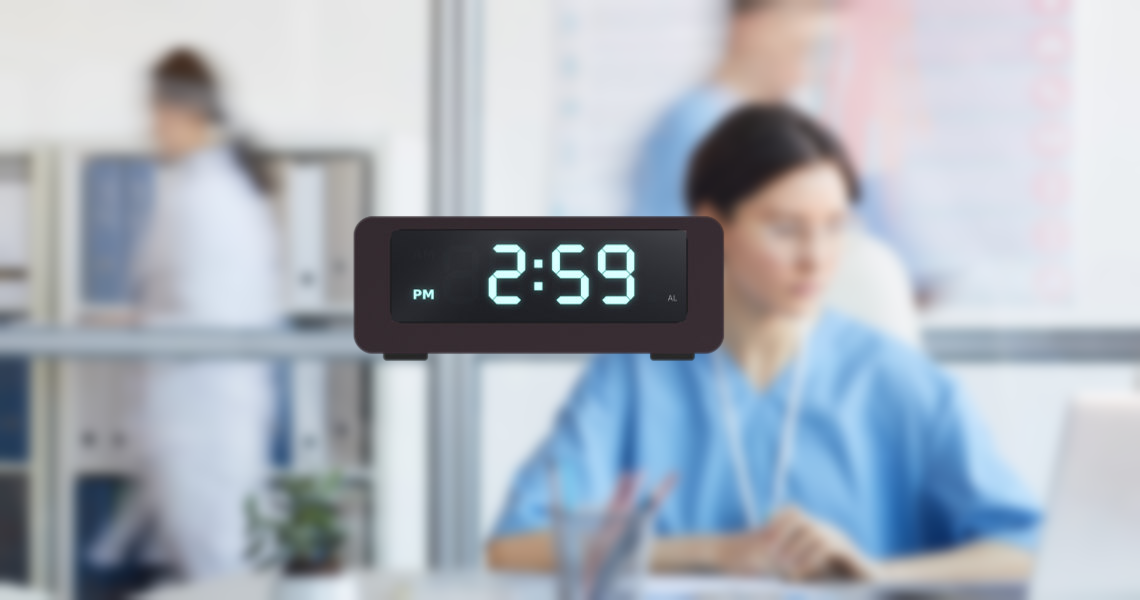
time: **2:59**
